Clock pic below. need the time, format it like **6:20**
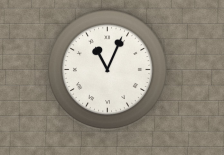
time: **11:04**
